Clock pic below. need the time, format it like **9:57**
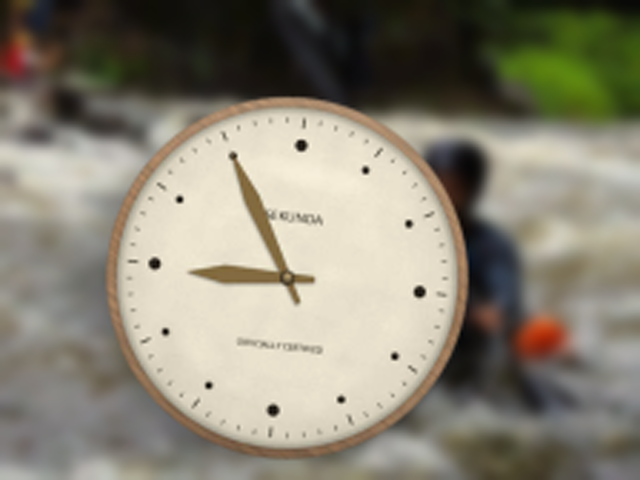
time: **8:55**
